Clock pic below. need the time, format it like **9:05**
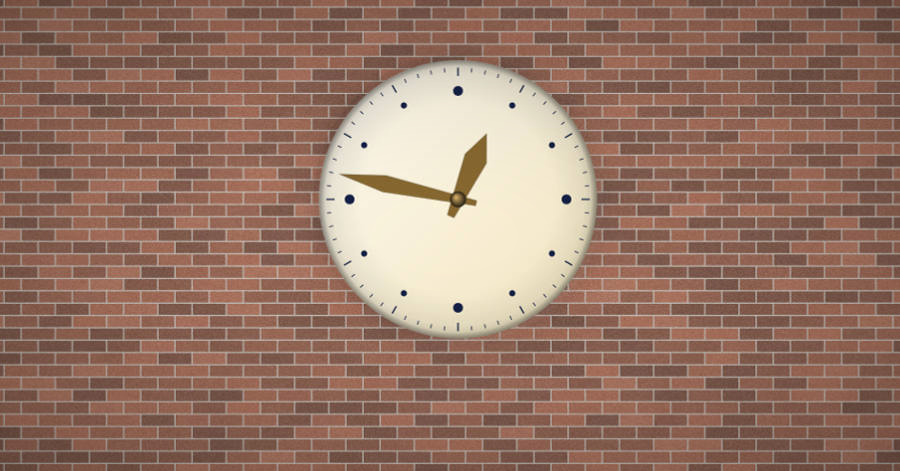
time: **12:47**
